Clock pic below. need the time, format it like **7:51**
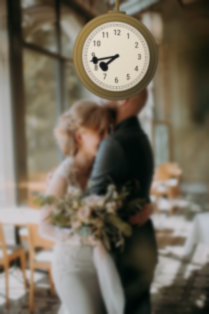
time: **7:43**
